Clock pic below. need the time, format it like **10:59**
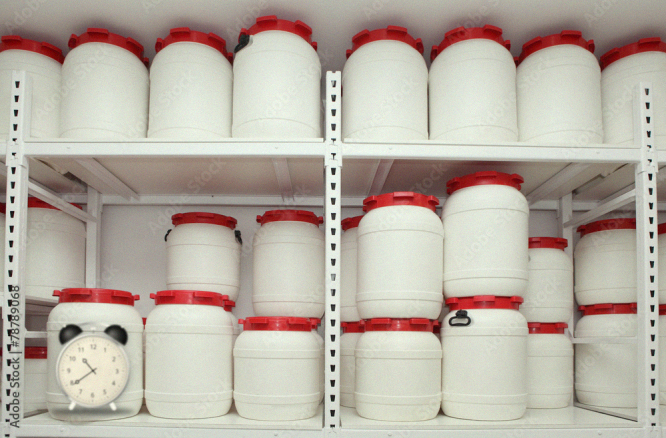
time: **10:39**
